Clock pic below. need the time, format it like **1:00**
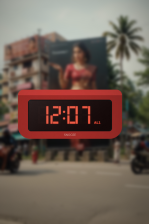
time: **12:07**
